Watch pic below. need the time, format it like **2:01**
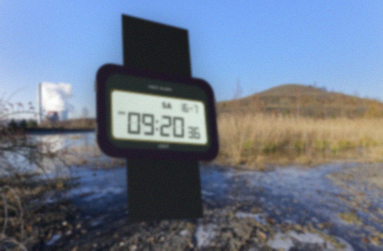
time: **9:20**
